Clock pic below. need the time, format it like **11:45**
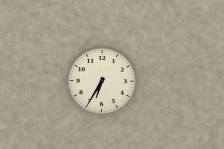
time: **6:35**
